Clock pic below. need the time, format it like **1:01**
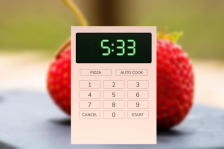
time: **5:33**
